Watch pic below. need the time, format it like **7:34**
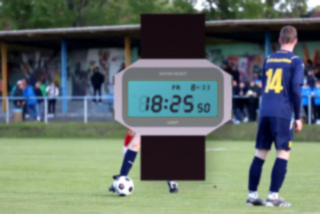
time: **18:25**
